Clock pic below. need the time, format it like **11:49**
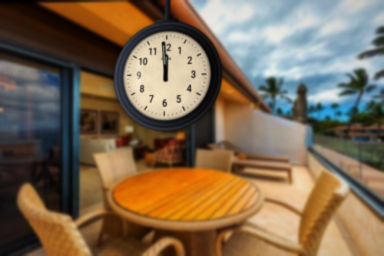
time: **11:59**
